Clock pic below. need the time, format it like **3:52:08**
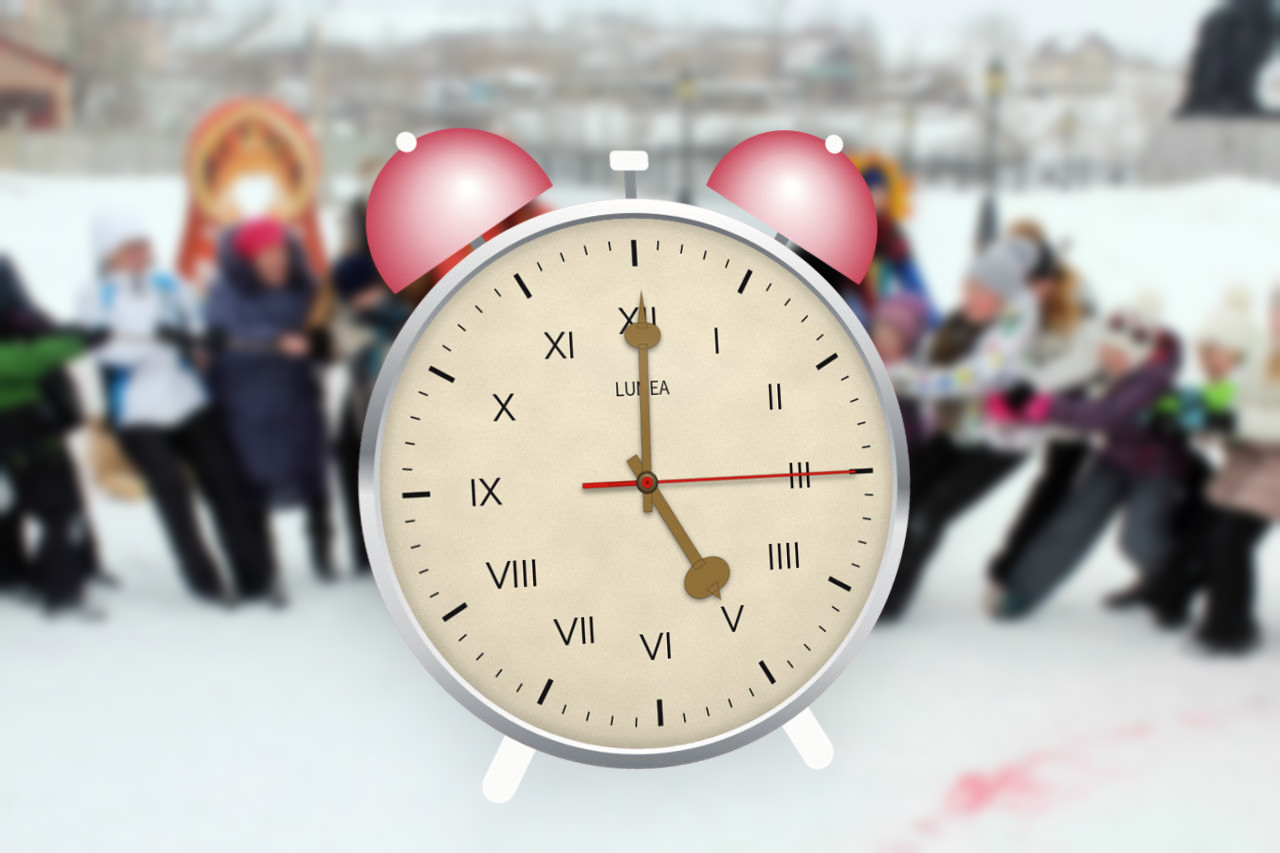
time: **5:00:15**
